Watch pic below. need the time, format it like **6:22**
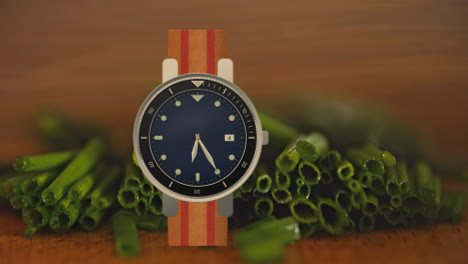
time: **6:25**
